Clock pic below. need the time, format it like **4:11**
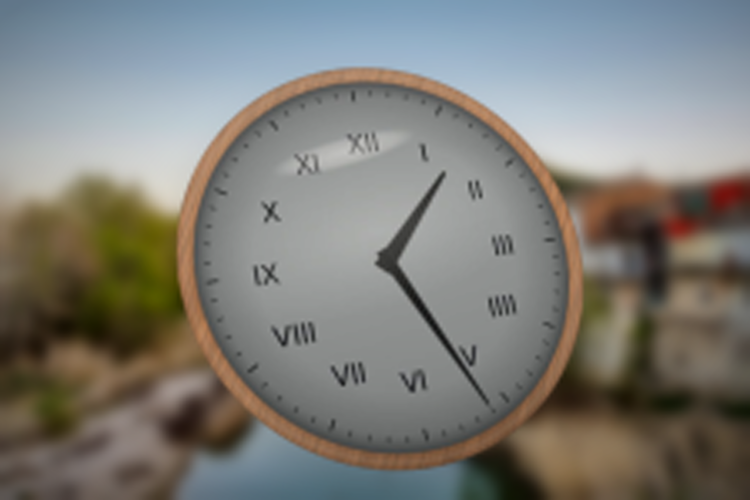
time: **1:26**
